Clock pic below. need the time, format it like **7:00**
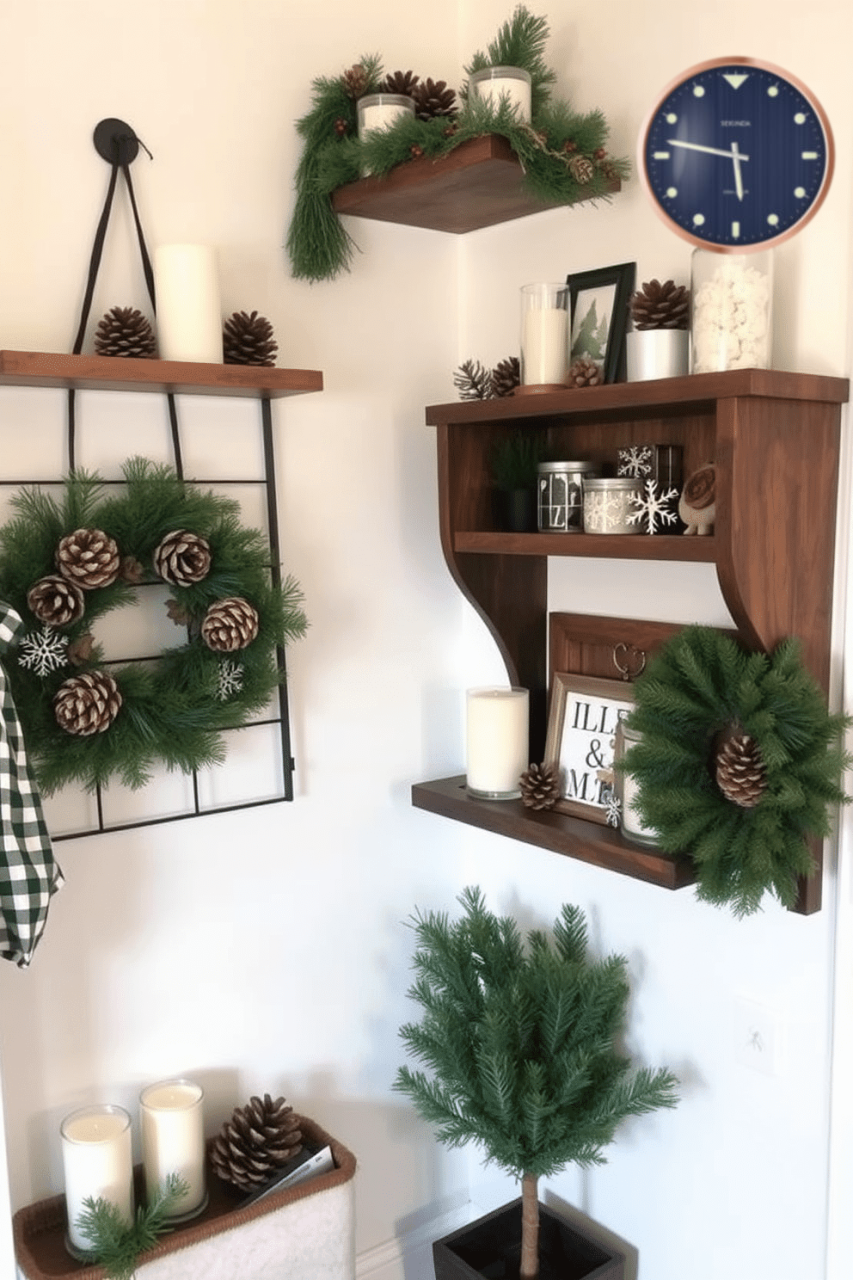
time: **5:47**
